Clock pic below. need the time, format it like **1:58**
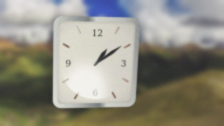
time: **1:09**
